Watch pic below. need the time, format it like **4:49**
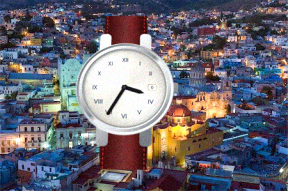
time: **3:35**
